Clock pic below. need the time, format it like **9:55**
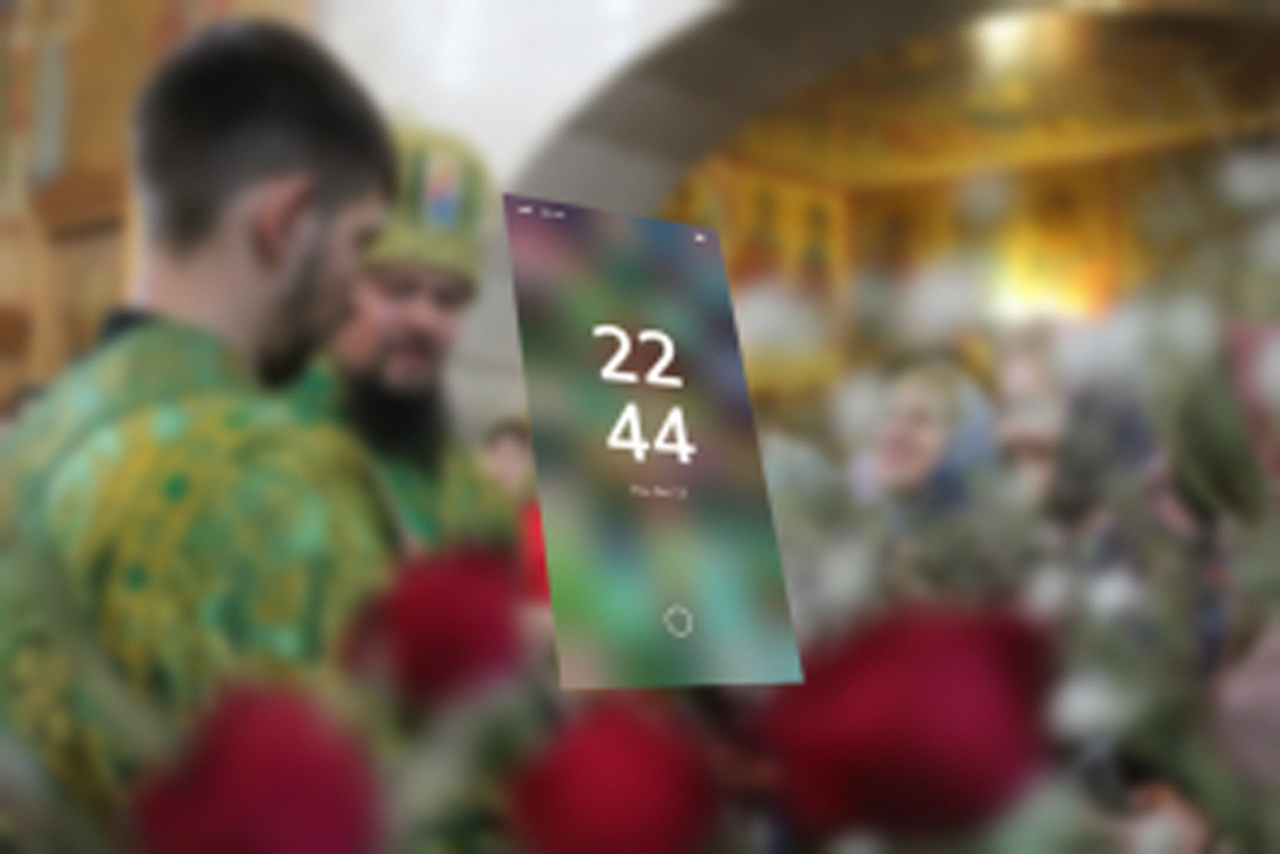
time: **22:44**
